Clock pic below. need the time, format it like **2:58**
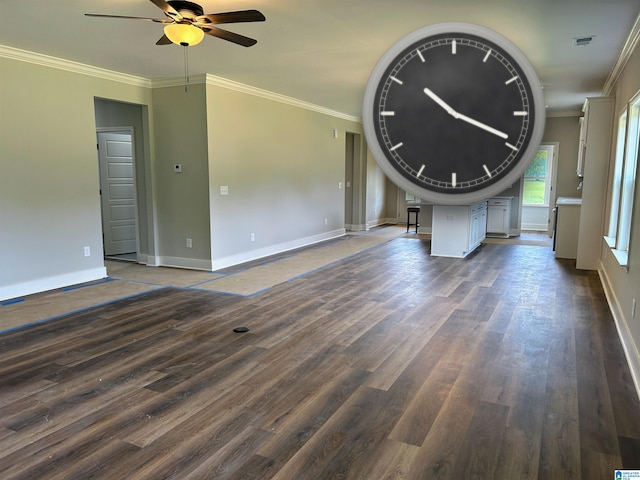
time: **10:19**
